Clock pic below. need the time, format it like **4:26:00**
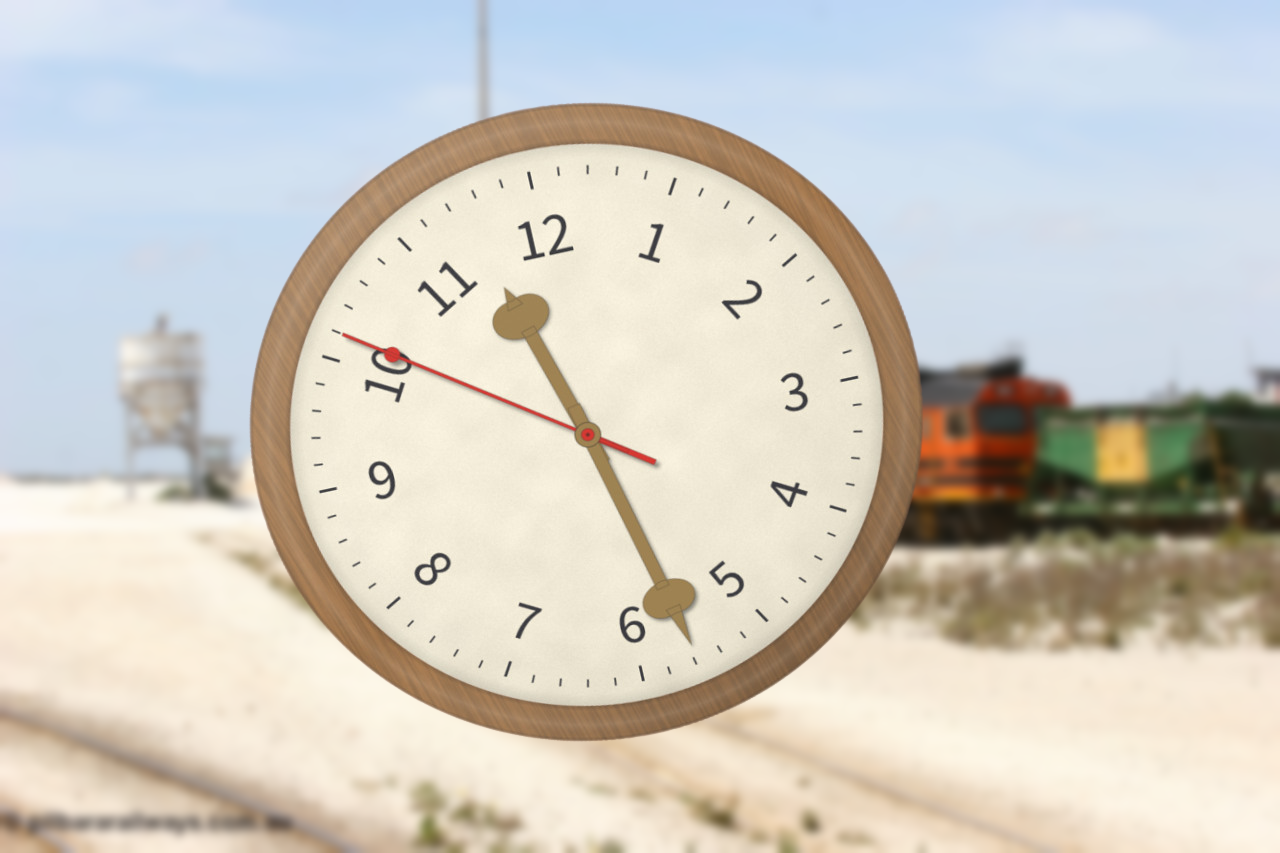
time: **11:27:51**
